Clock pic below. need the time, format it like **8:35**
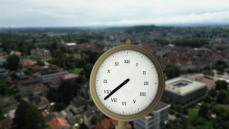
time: **7:38**
